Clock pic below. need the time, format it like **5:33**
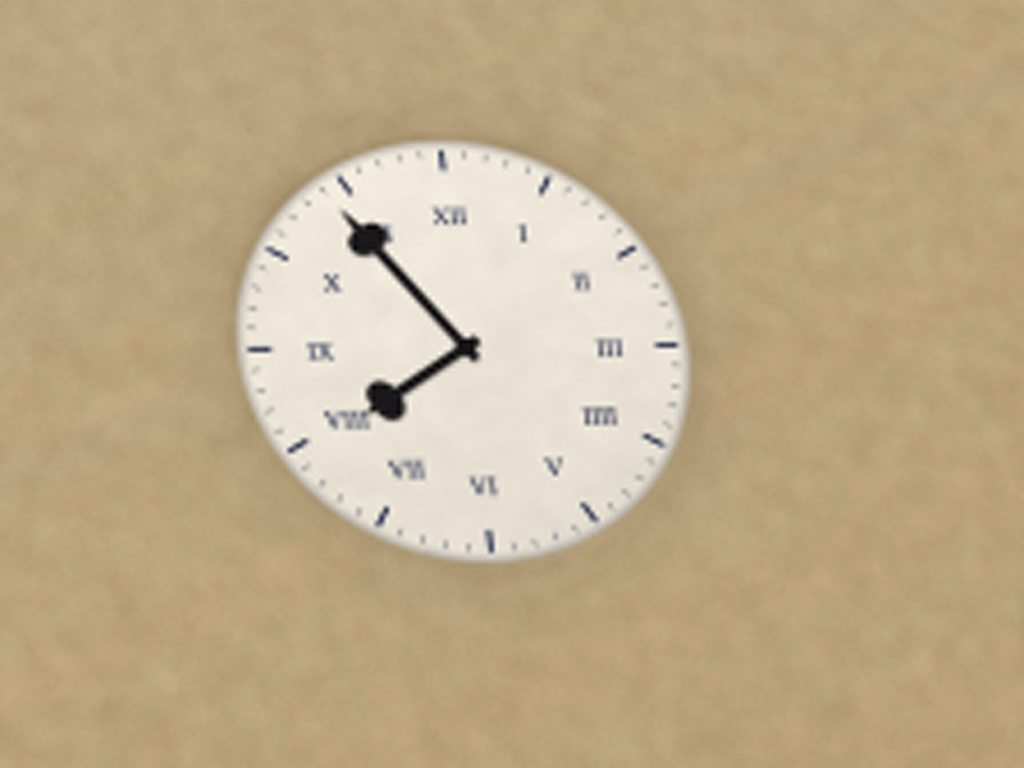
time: **7:54**
